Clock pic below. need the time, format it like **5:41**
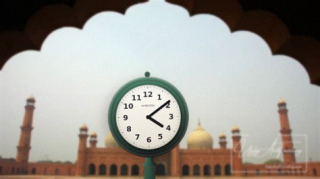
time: **4:09**
